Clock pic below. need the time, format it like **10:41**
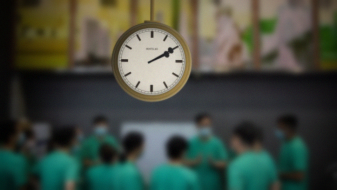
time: **2:10**
